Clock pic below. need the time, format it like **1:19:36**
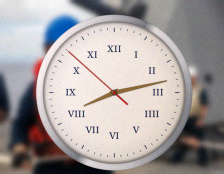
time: **8:12:52**
